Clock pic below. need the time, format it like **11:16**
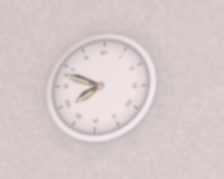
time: **7:48**
